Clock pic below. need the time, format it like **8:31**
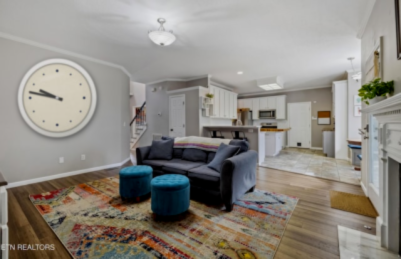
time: **9:47**
